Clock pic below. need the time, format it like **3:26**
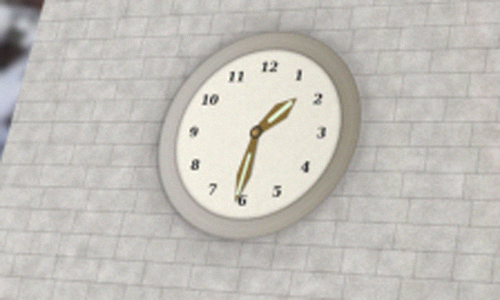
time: **1:31**
